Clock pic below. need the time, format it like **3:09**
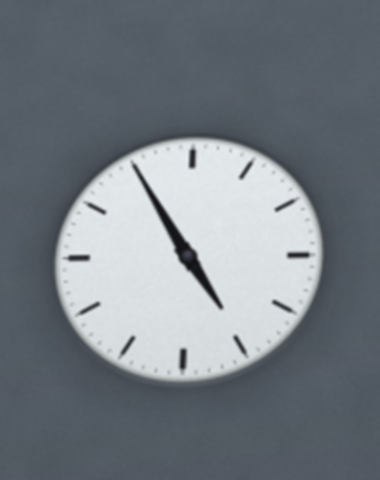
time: **4:55**
